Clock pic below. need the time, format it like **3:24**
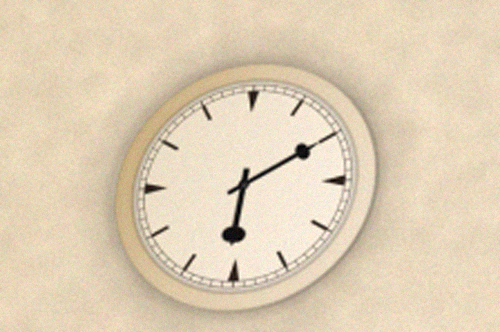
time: **6:10**
